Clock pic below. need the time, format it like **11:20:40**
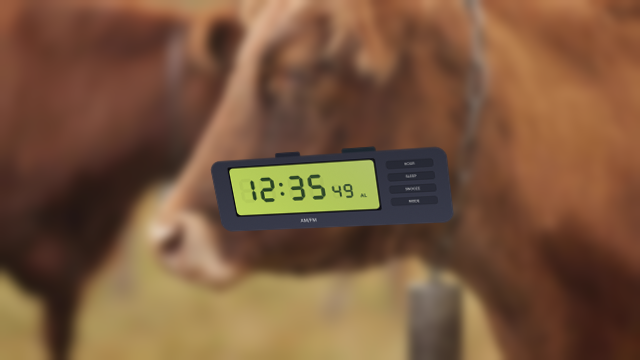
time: **12:35:49**
